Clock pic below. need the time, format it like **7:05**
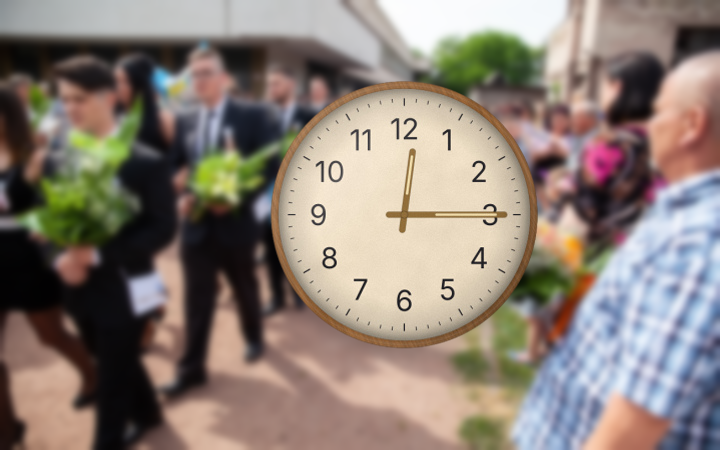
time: **12:15**
